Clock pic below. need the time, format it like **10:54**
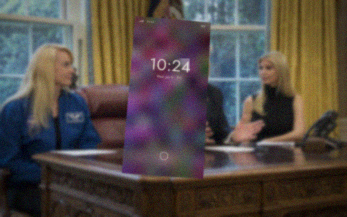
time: **10:24**
